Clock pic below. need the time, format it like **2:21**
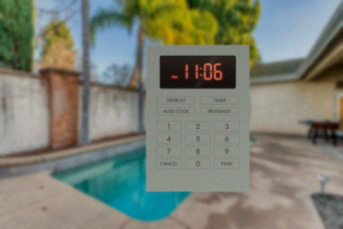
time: **11:06**
